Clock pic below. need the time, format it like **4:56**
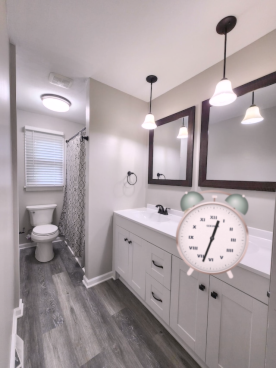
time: **12:33**
